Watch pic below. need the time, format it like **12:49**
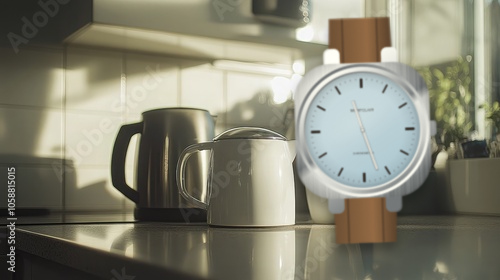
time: **11:27**
